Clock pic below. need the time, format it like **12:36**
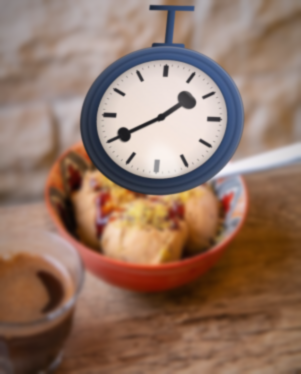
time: **1:40**
